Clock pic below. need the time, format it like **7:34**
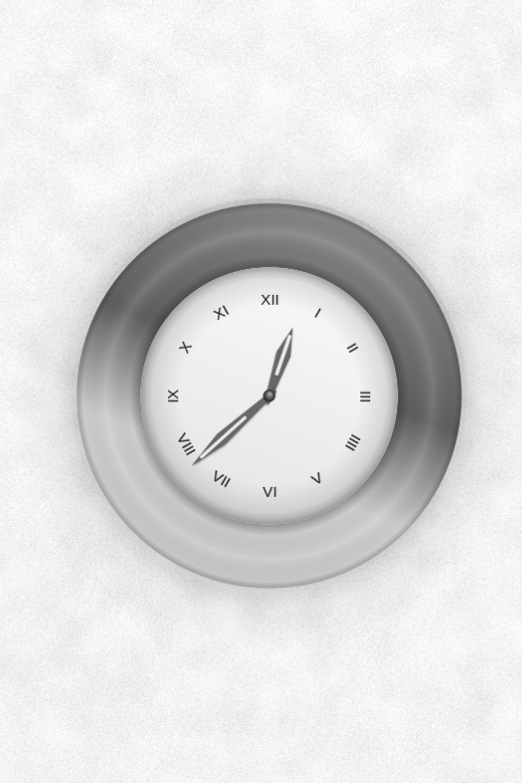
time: **12:38**
